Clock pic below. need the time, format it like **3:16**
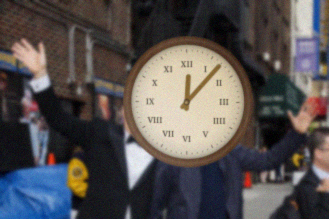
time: **12:07**
